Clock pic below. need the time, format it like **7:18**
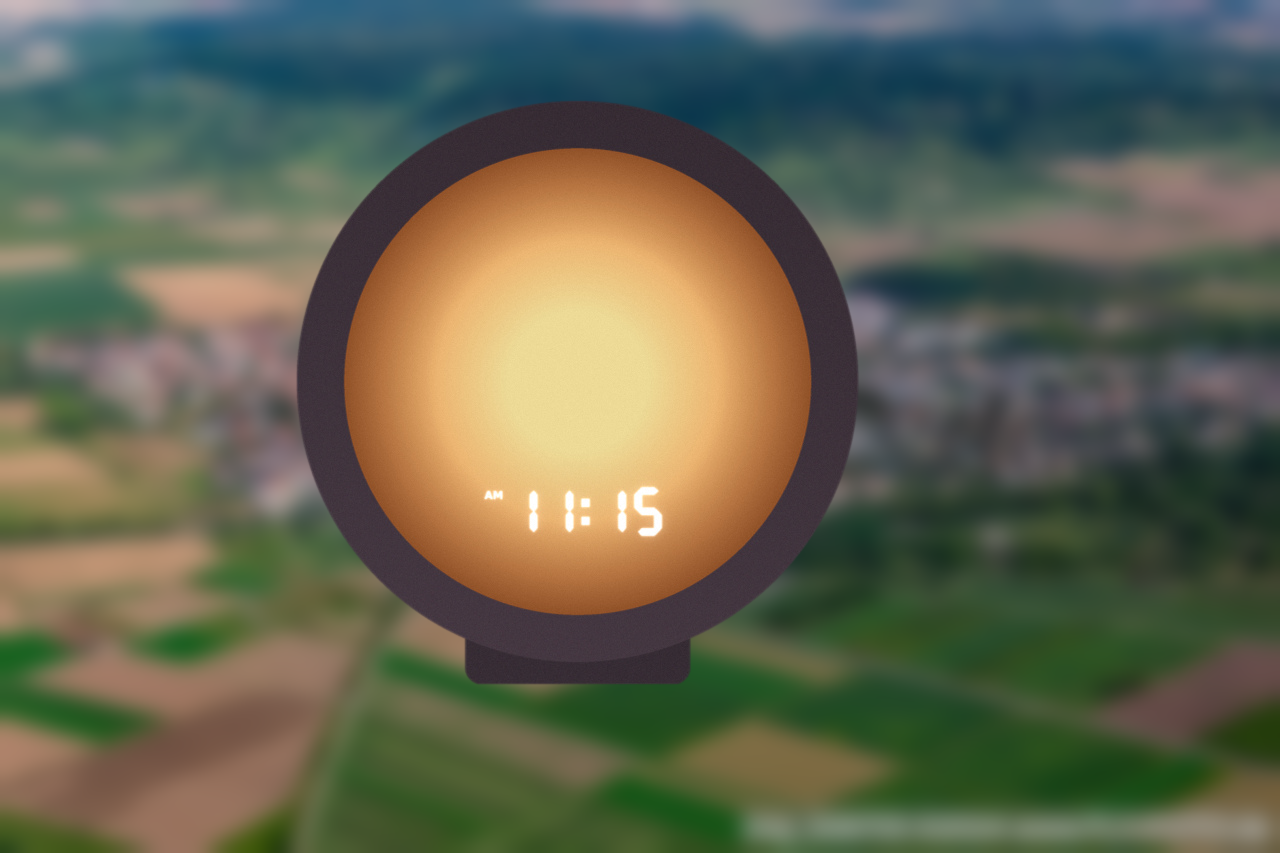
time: **11:15**
